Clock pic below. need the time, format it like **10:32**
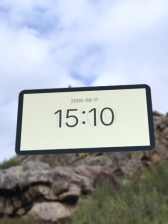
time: **15:10**
